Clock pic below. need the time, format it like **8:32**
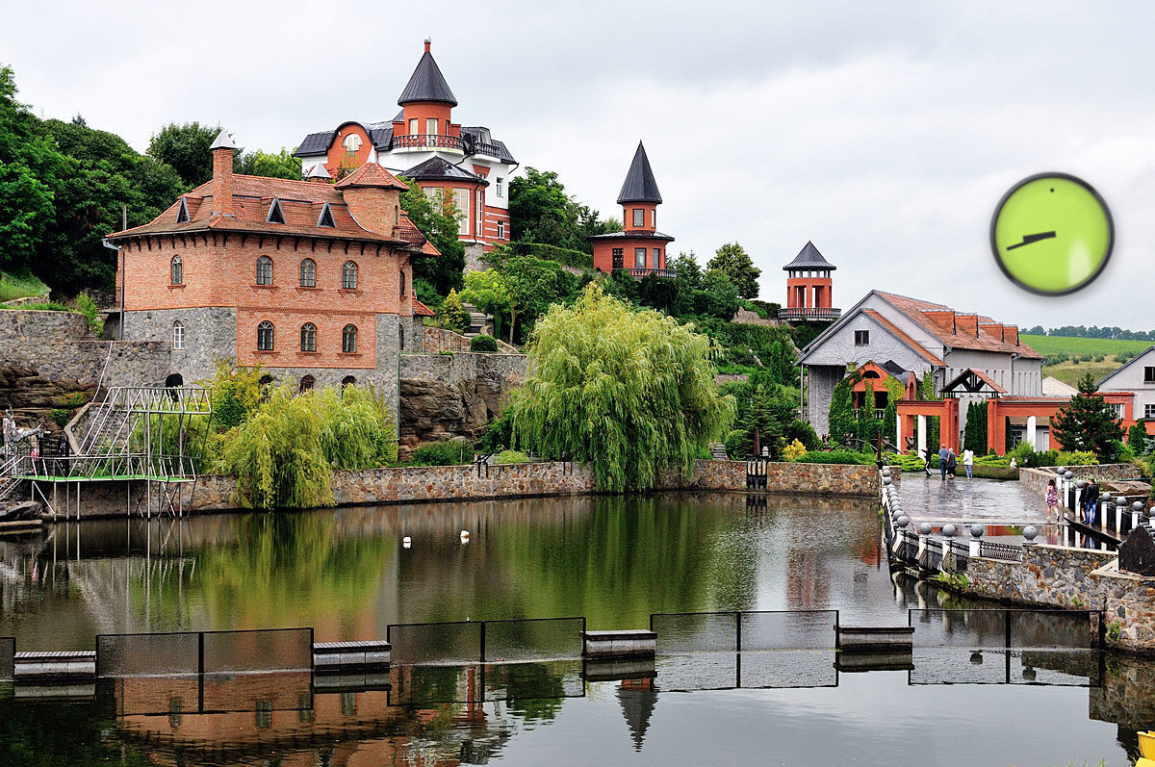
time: **8:42**
